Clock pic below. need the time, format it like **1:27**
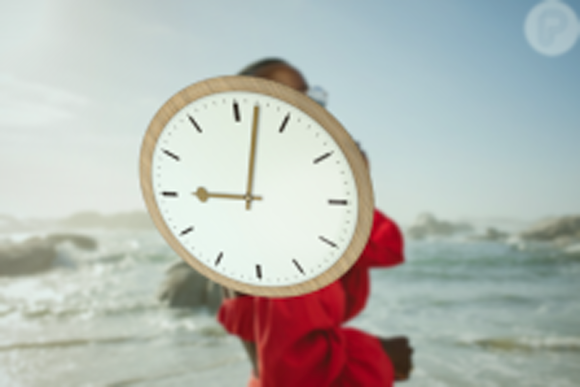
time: **9:02**
